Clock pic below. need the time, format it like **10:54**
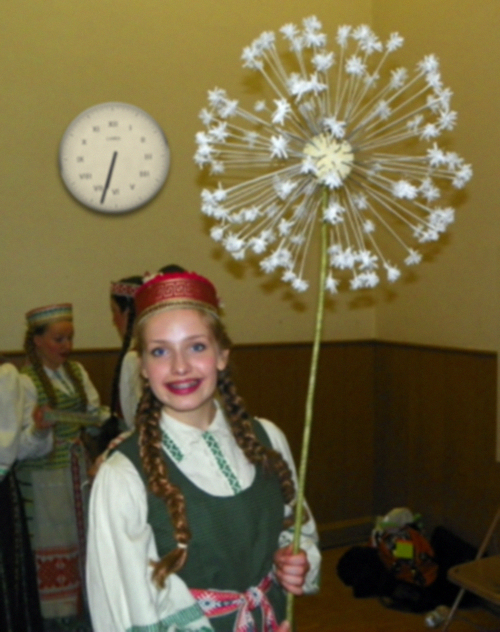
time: **6:33**
